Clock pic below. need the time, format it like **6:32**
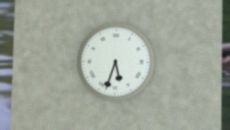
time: **5:33**
